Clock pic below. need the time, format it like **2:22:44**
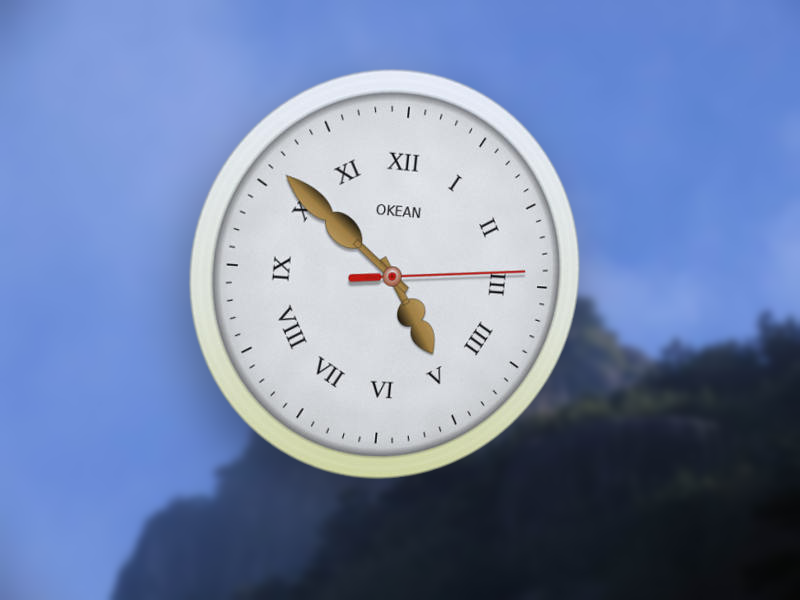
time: **4:51:14**
